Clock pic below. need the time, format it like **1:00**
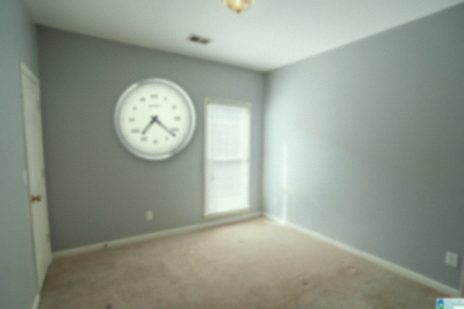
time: **7:22**
